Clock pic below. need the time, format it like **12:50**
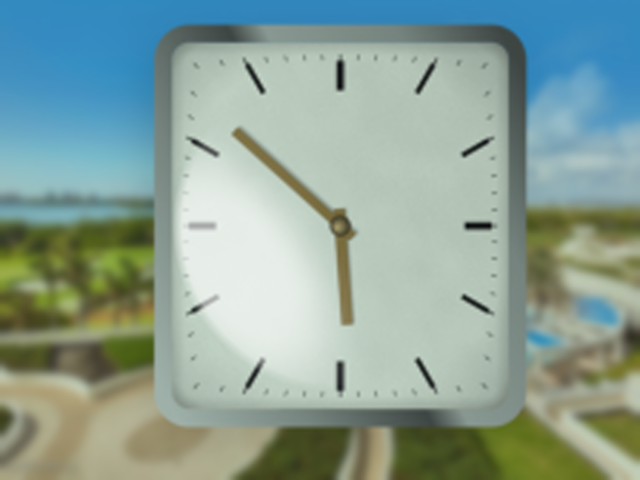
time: **5:52**
